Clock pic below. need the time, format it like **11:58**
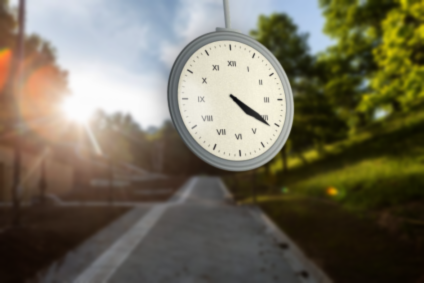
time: **4:21**
